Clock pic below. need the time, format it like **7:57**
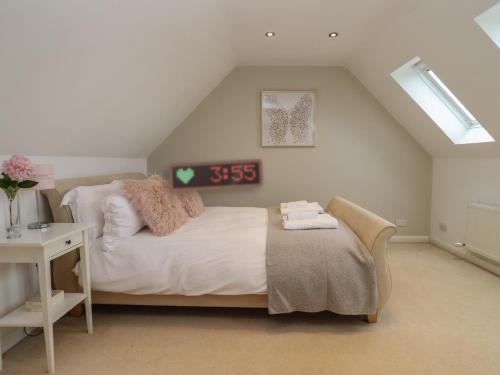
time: **3:55**
